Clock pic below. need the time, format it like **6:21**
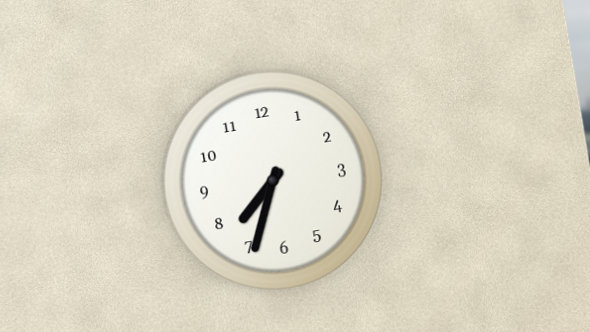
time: **7:34**
